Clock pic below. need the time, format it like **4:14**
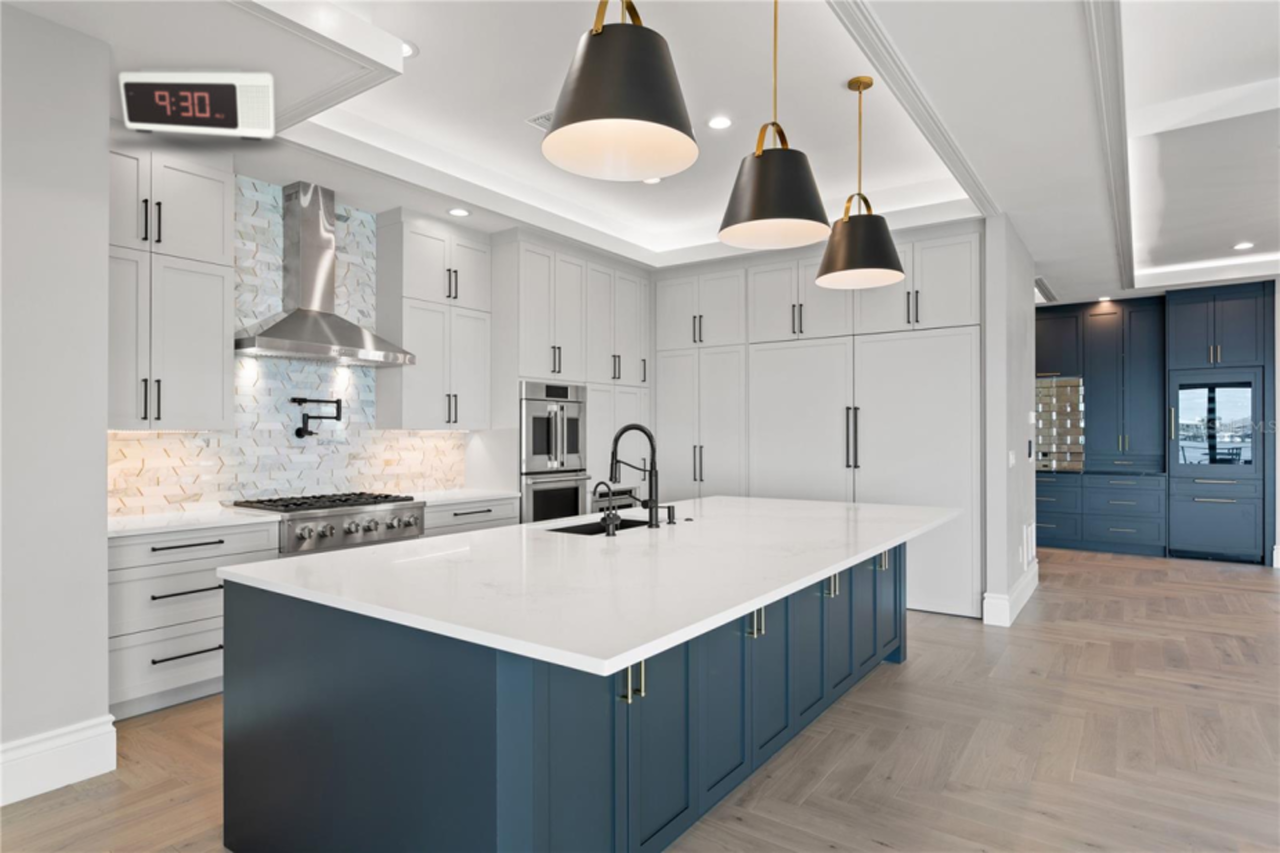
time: **9:30**
